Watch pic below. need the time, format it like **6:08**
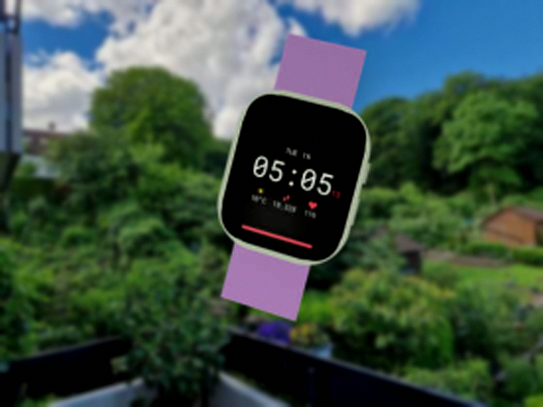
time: **5:05**
